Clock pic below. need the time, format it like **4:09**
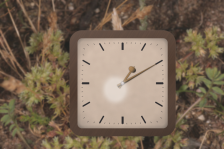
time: **1:10**
